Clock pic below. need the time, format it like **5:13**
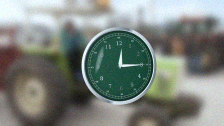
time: **12:15**
